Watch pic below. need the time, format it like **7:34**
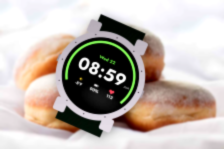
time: **8:59**
